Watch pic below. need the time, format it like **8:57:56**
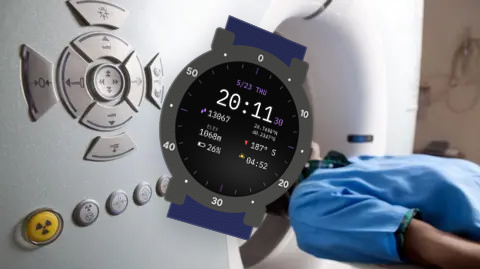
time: **20:11:30**
